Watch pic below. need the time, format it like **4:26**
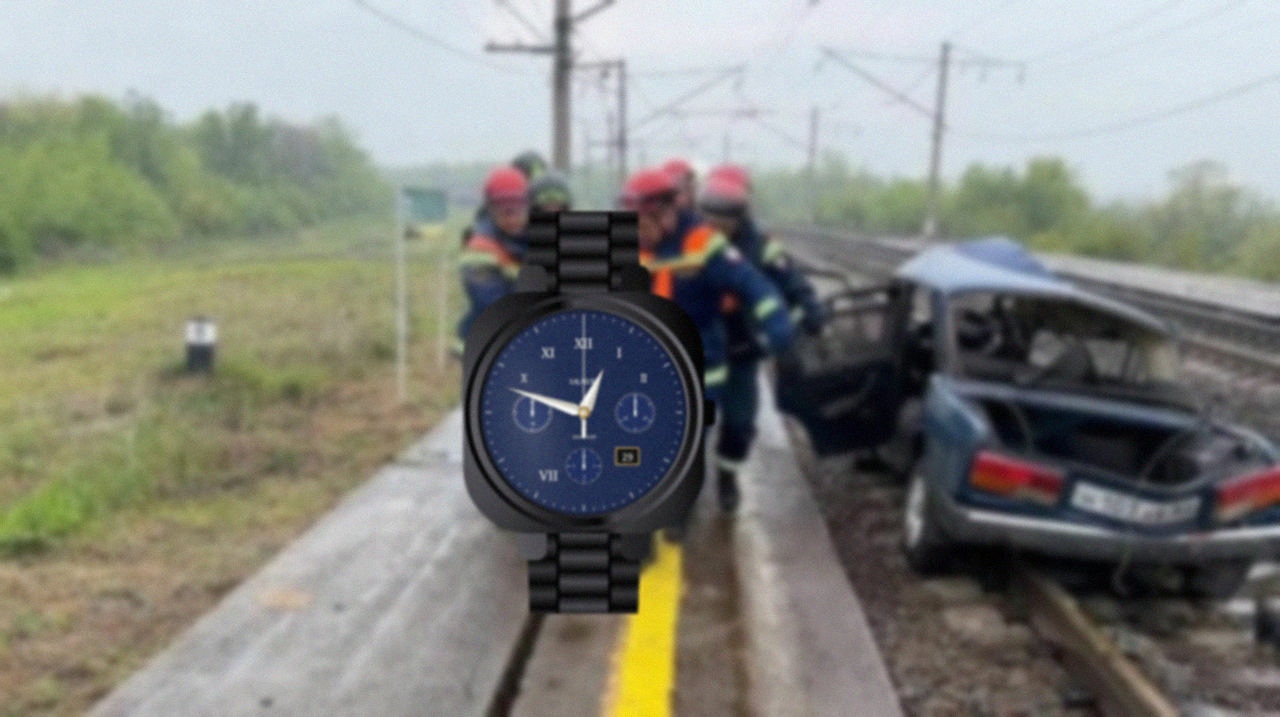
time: **12:48**
